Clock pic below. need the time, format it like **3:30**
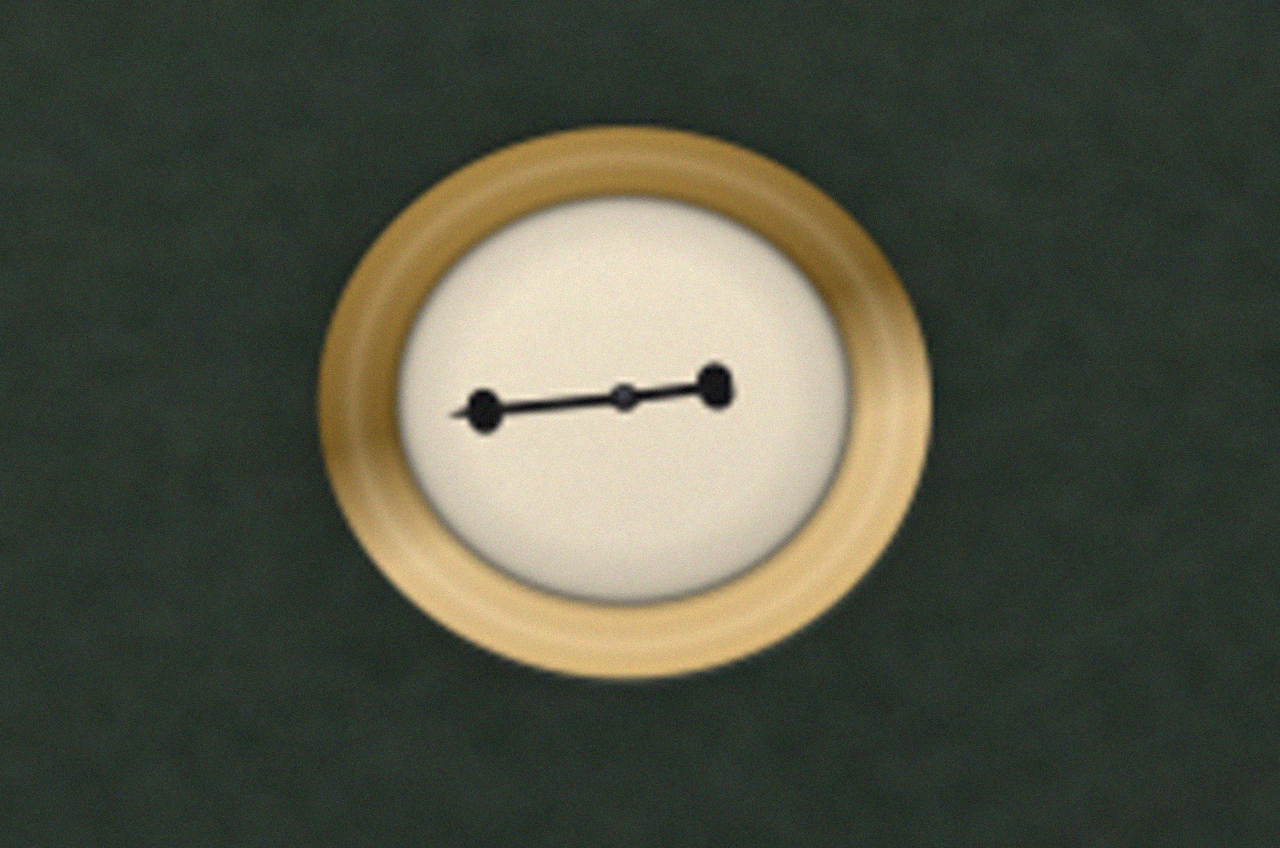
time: **2:44**
